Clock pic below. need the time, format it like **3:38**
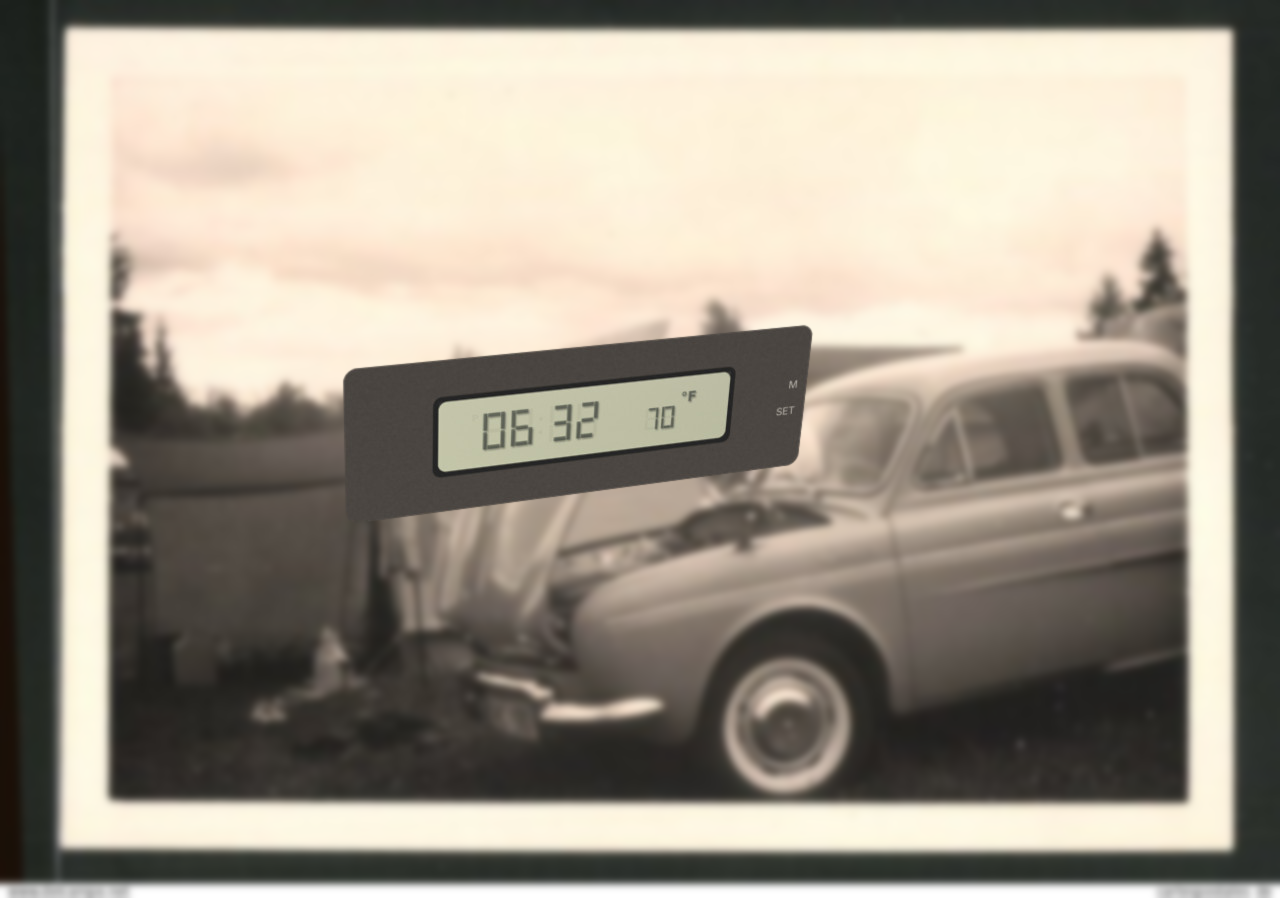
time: **6:32**
